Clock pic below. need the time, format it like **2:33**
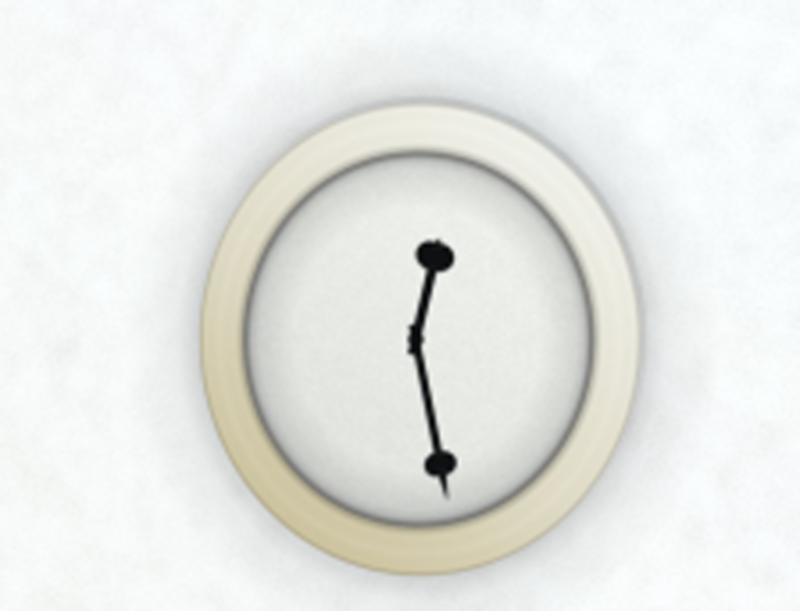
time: **12:28**
